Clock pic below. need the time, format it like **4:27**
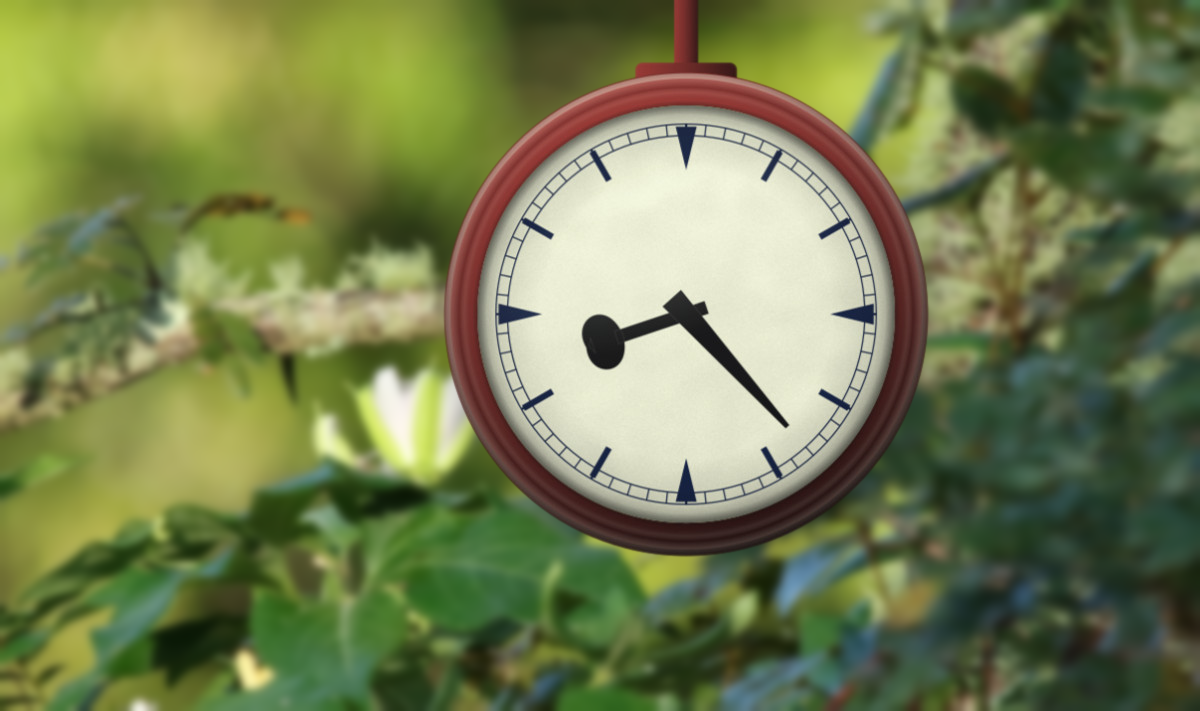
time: **8:23**
